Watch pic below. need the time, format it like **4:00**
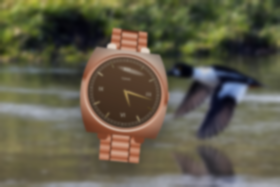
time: **5:17**
